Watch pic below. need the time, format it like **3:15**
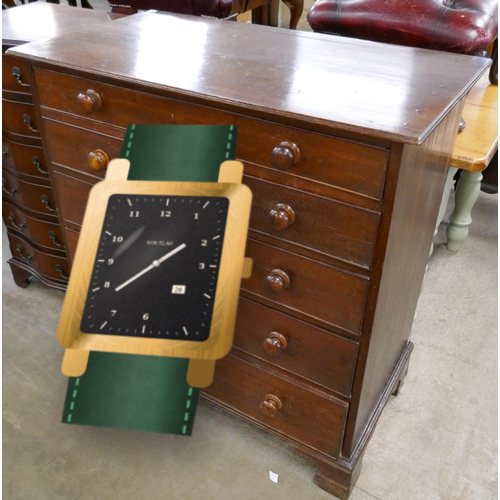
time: **1:38**
